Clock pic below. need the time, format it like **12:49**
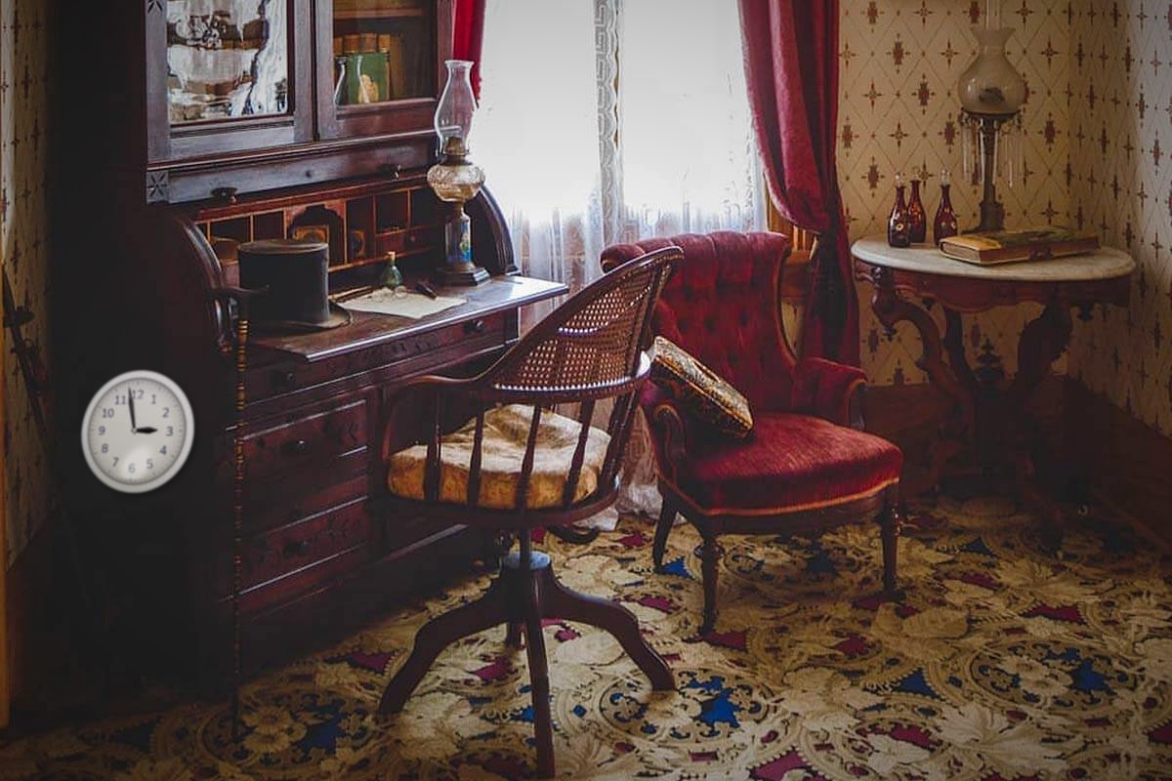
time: **2:58**
